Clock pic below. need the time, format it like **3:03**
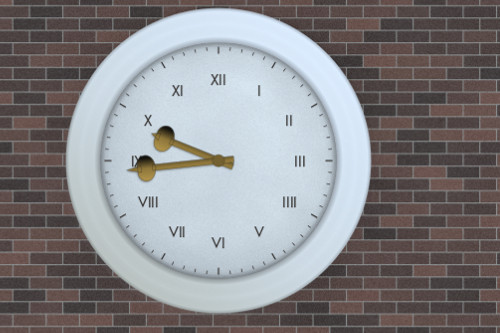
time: **9:44**
